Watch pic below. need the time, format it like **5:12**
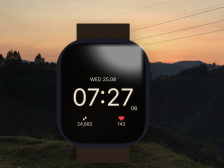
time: **7:27**
